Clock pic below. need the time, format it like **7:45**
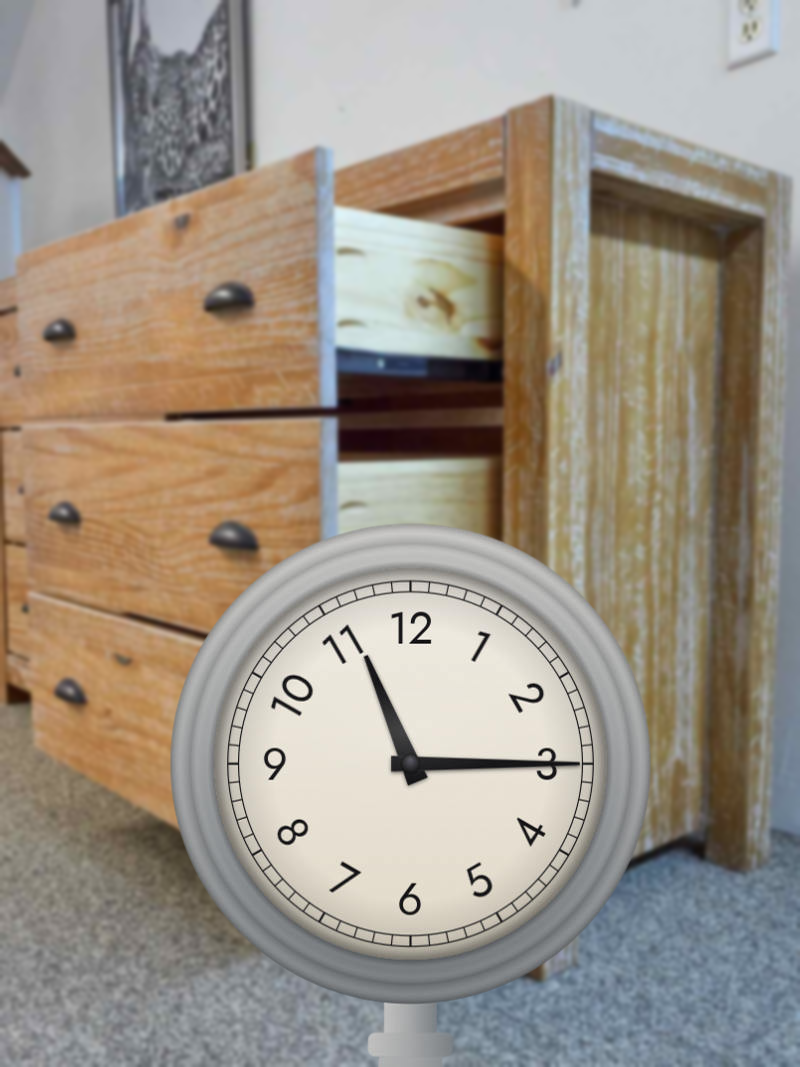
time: **11:15**
